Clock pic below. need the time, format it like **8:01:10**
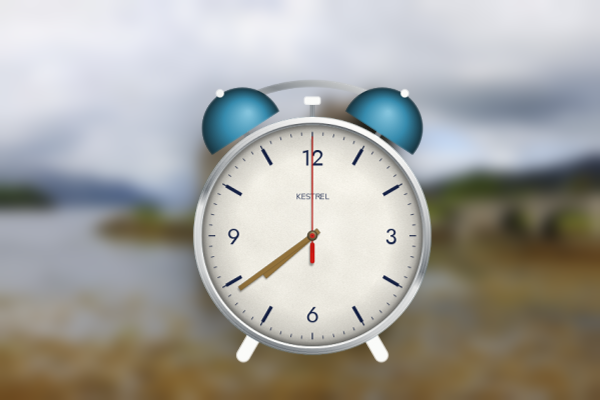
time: **7:39:00**
